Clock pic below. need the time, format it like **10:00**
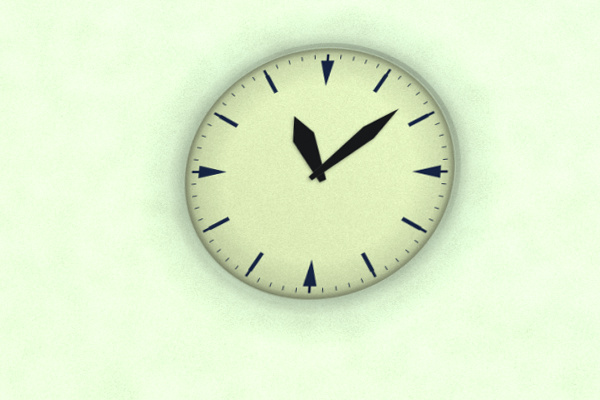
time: **11:08**
